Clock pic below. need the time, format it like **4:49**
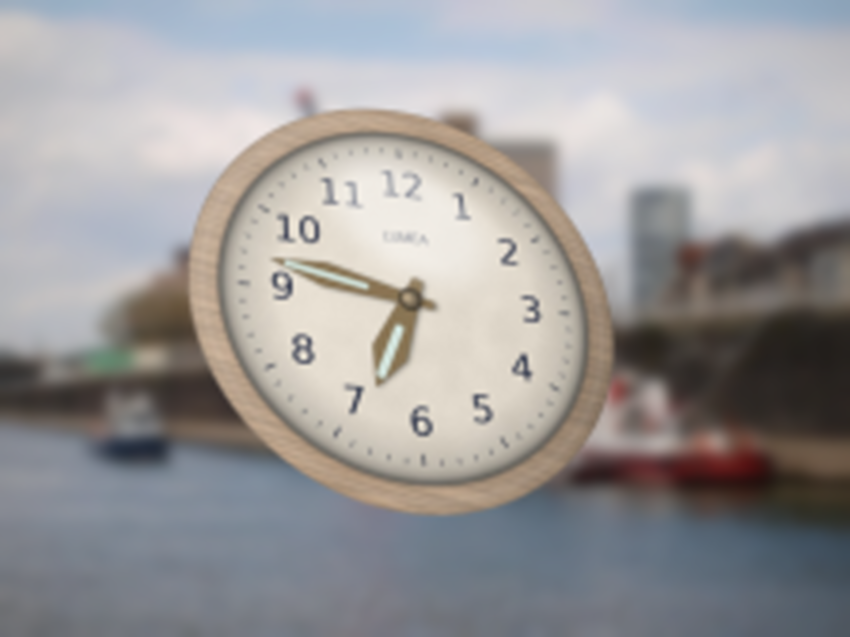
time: **6:47**
